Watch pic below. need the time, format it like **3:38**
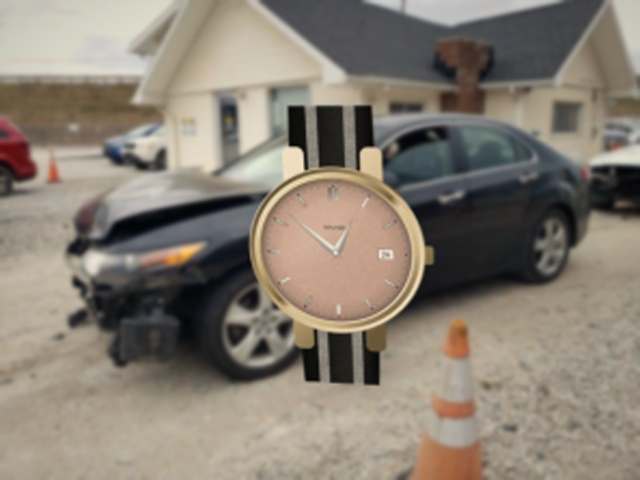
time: **12:52**
